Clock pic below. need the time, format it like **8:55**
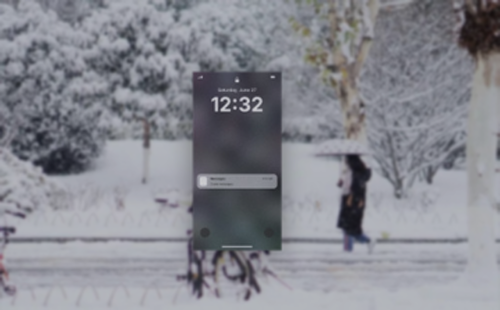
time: **12:32**
